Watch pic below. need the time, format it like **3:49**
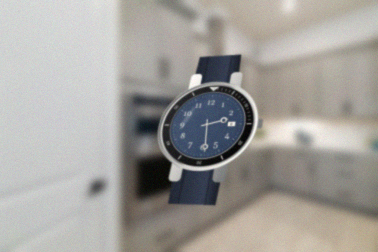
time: **2:29**
